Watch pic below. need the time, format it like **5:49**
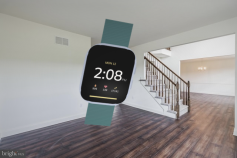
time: **2:08**
